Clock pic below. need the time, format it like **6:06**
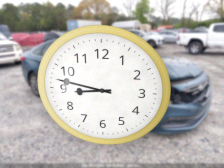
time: **8:47**
